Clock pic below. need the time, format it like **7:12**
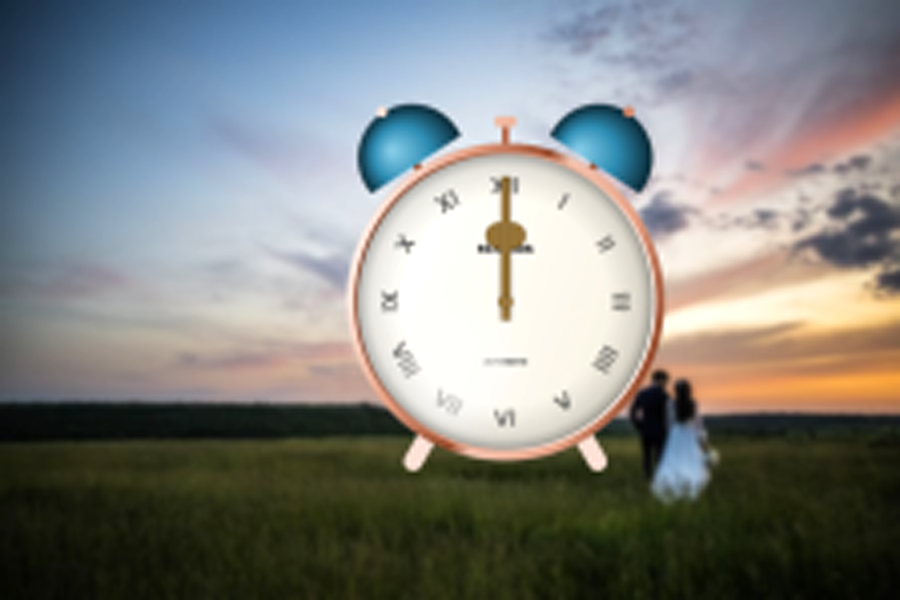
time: **12:00**
